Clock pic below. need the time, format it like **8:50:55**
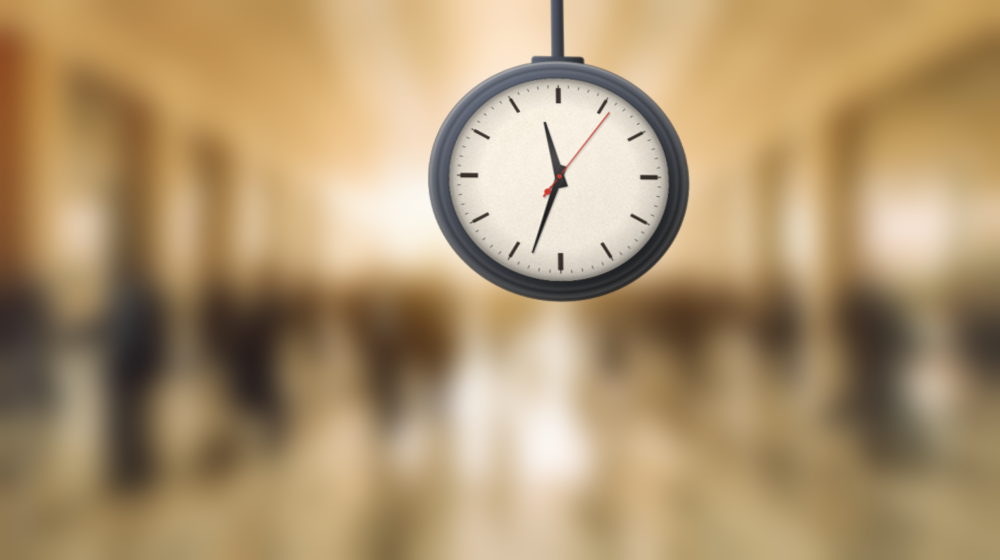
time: **11:33:06**
